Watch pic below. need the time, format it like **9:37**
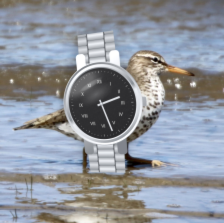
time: **2:27**
